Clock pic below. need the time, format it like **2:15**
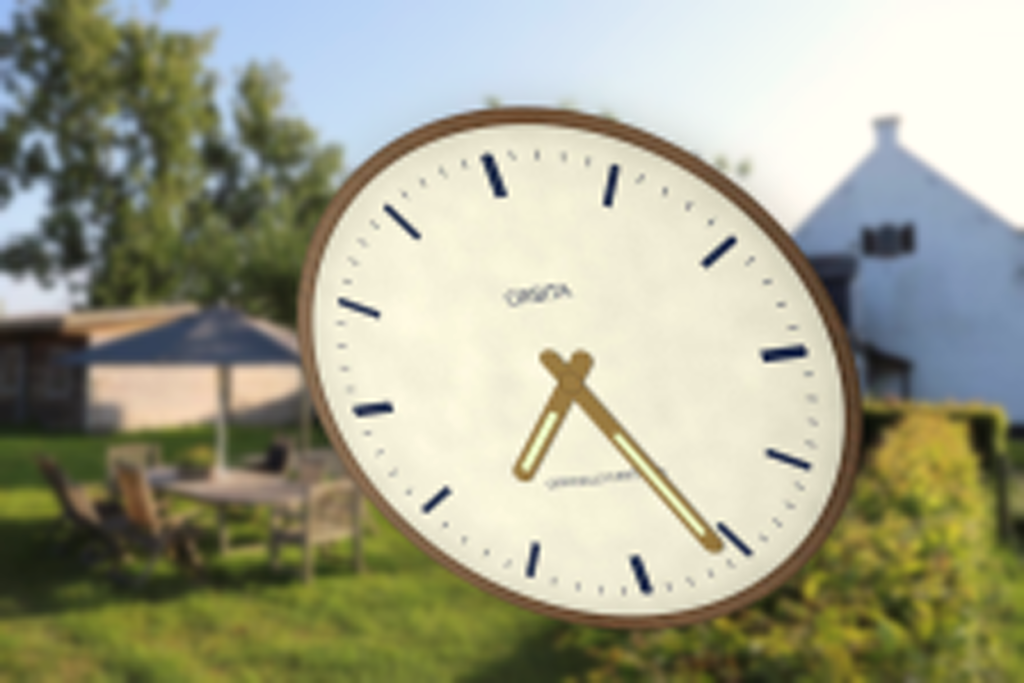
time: **7:26**
